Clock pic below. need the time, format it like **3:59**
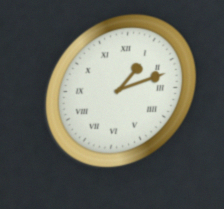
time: **1:12**
